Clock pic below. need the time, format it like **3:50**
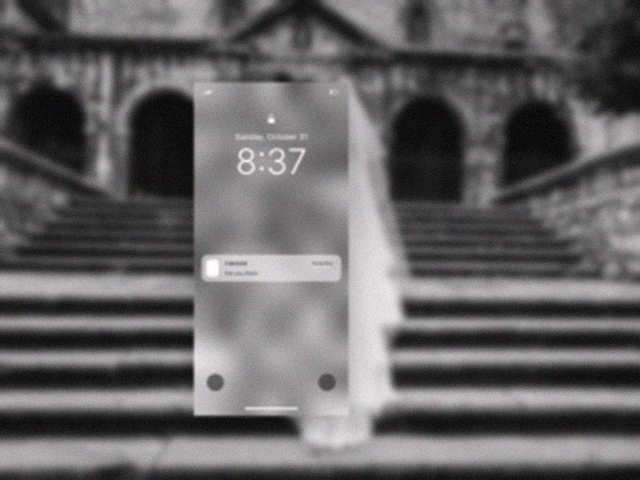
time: **8:37**
